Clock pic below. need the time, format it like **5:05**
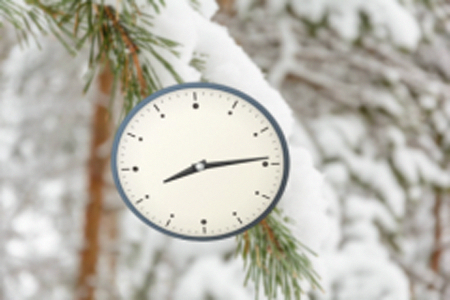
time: **8:14**
